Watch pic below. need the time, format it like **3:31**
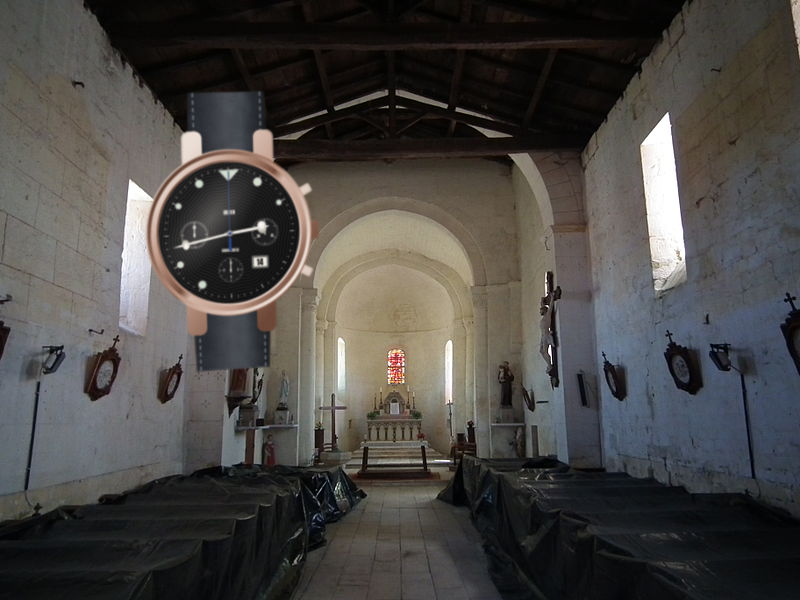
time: **2:43**
